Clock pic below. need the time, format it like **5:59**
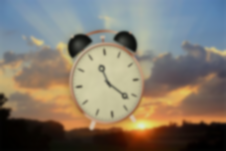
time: **11:22**
